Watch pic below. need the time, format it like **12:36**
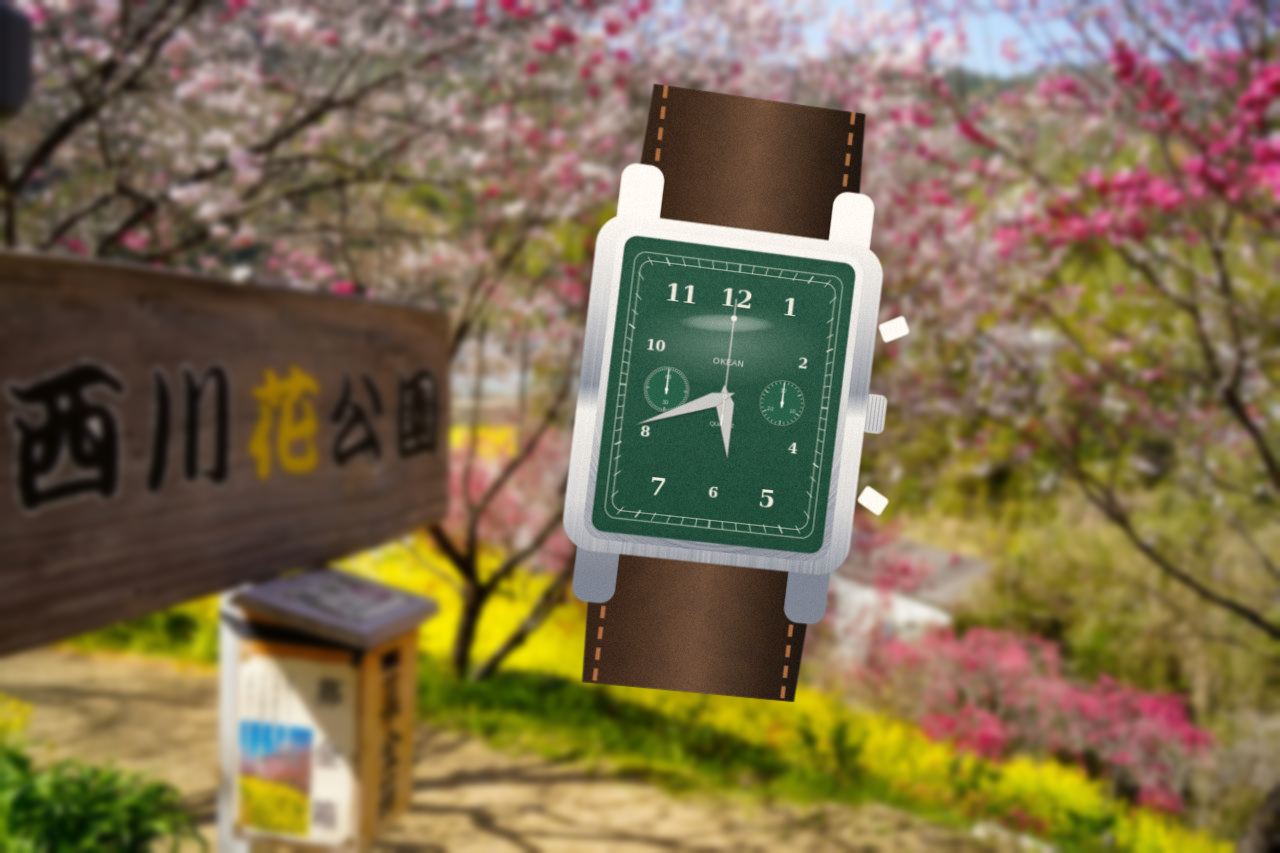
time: **5:41**
